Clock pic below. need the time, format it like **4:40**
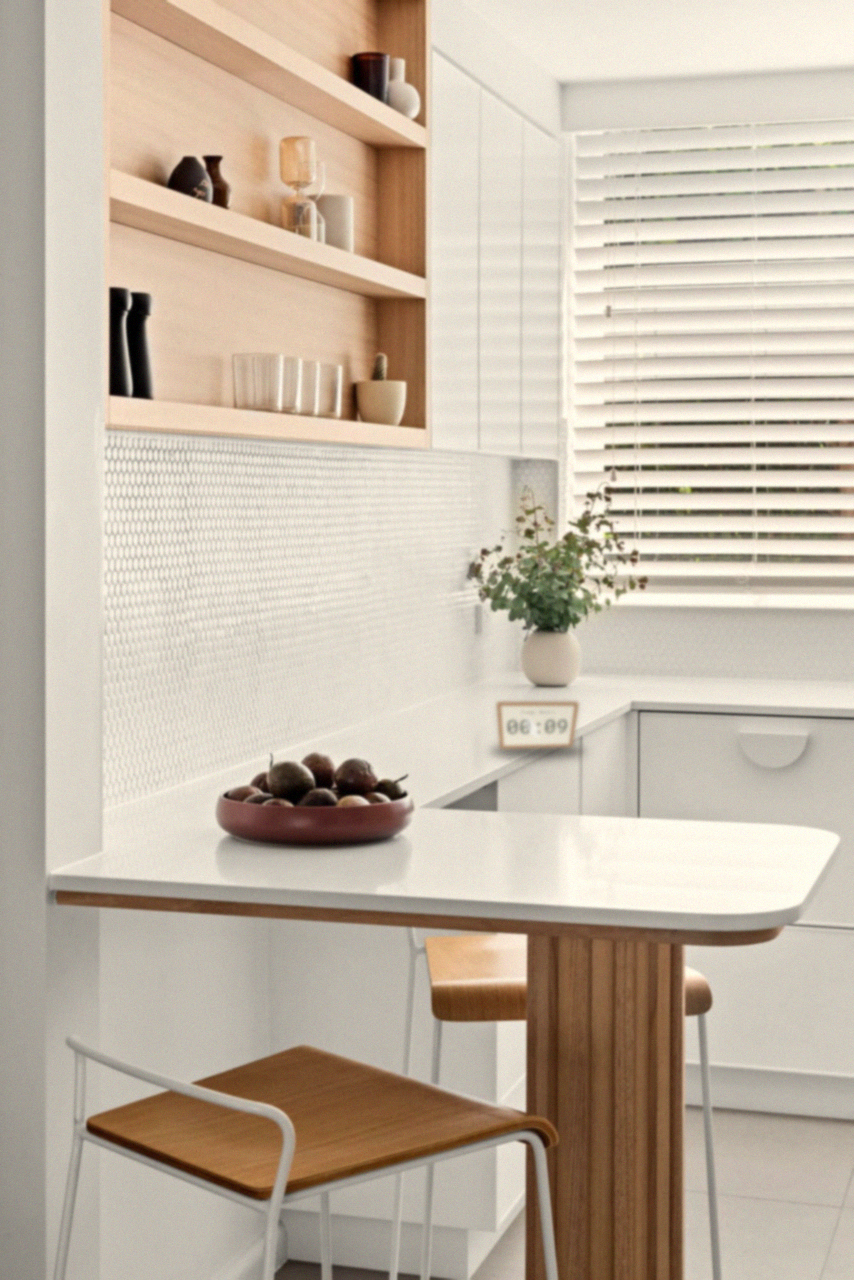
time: **0:09**
